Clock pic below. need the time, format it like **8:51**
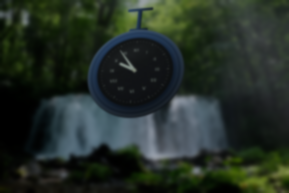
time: **9:54**
